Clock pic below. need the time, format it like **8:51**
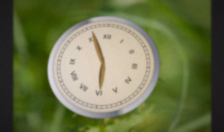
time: **5:56**
